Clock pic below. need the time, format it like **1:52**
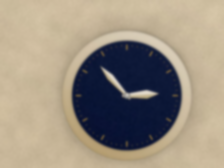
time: **2:53**
